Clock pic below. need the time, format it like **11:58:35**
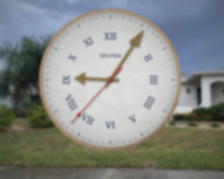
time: **9:05:37**
